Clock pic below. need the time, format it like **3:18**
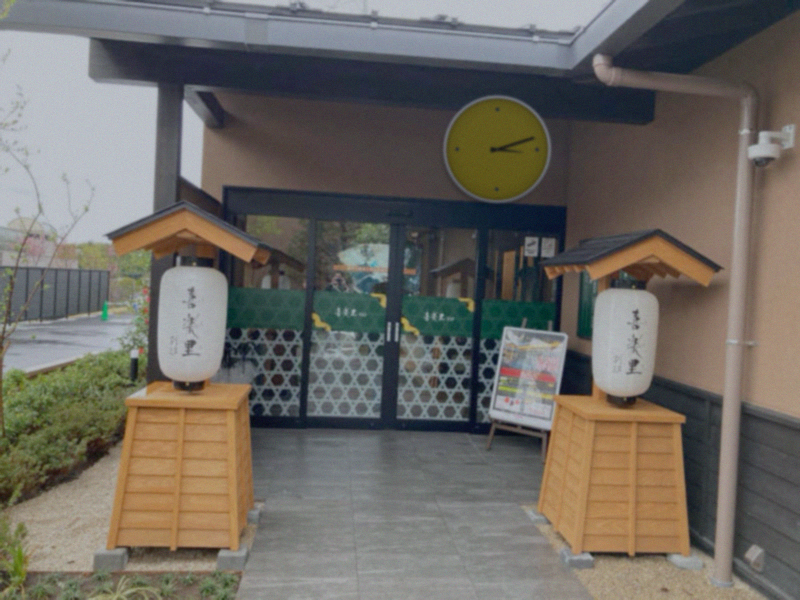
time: **3:12**
